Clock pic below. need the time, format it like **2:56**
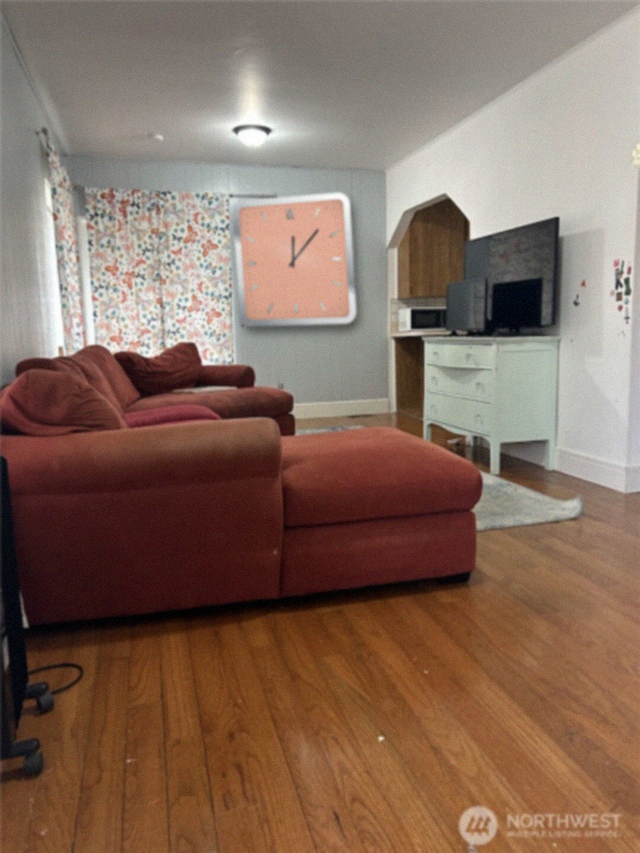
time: **12:07**
